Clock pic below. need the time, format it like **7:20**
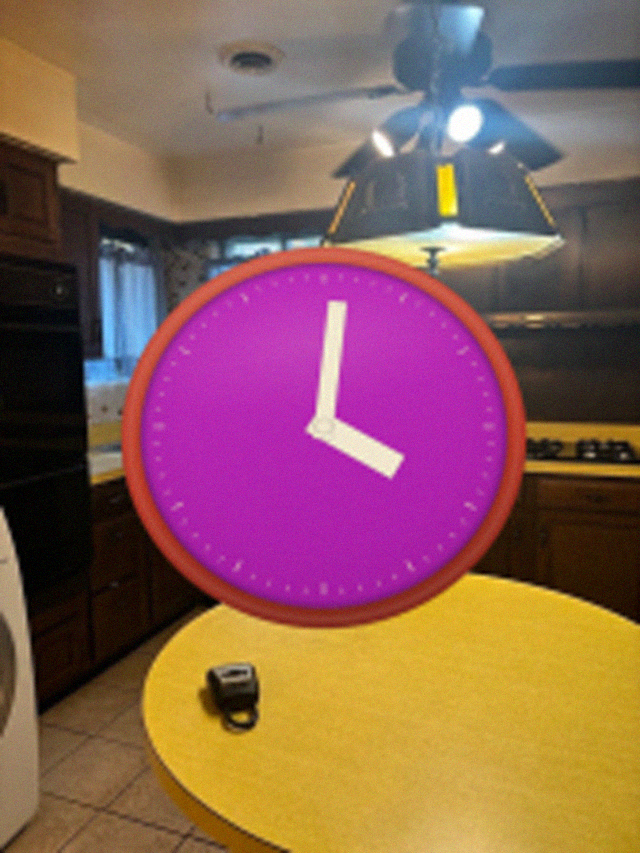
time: **4:01**
